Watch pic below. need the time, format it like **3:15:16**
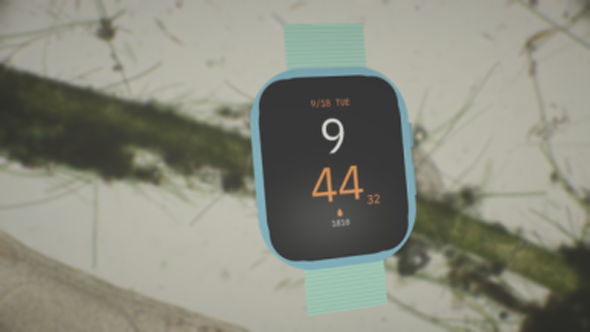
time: **9:44:32**
